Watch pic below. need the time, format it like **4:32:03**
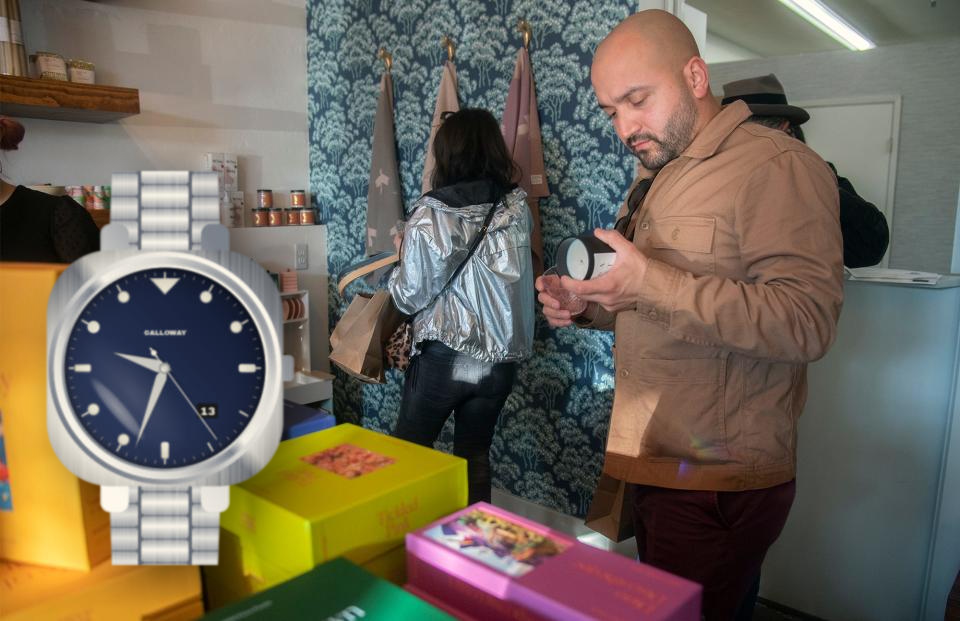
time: **9:33:24**
